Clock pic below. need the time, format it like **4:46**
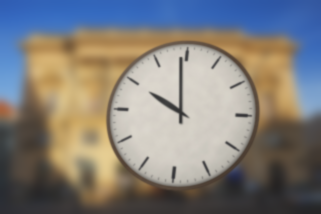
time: **9:59**
